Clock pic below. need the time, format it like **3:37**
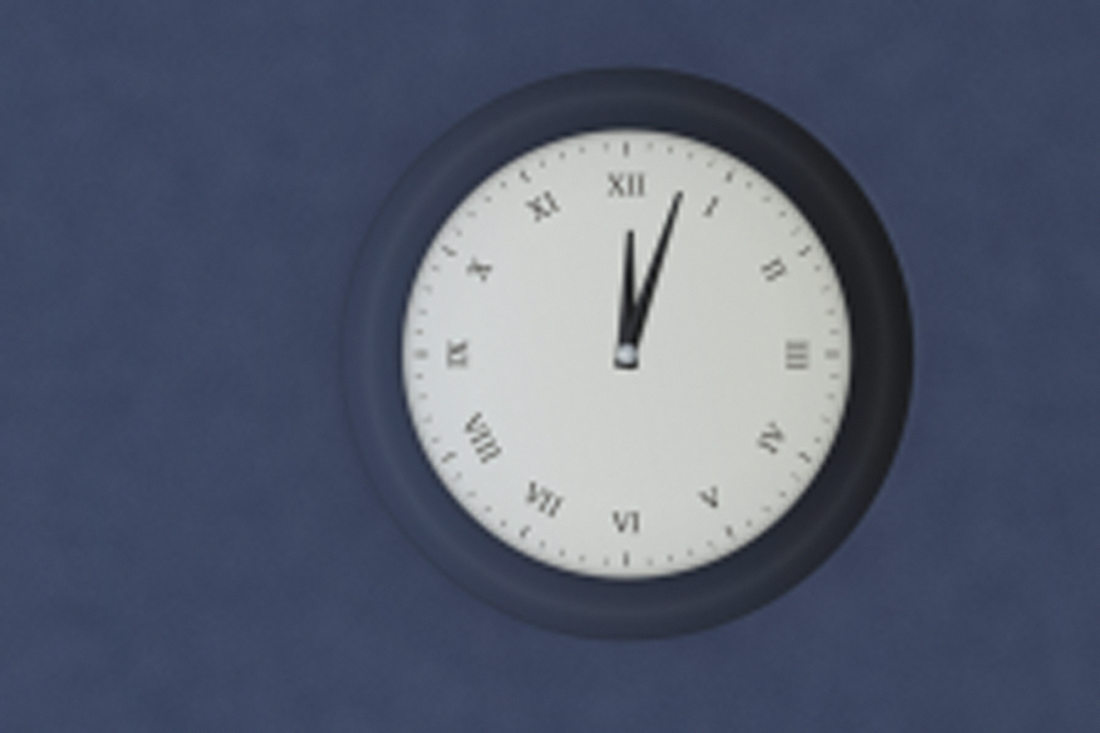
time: **12:03**
